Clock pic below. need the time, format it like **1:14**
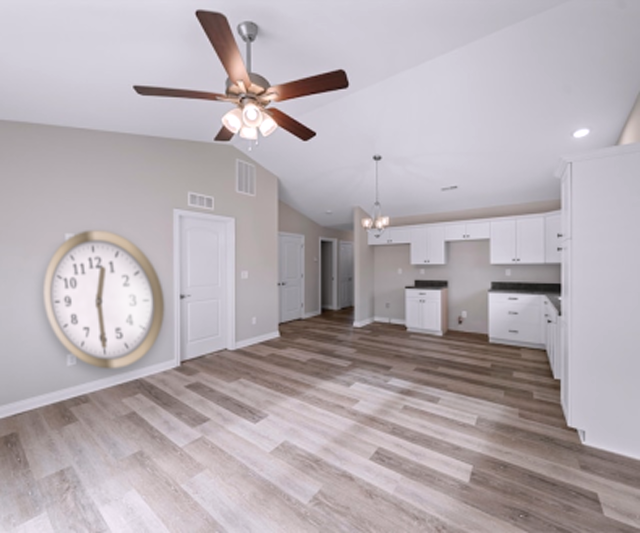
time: **12:30**
